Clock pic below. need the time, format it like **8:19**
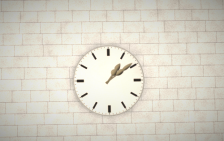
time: **1:09**
